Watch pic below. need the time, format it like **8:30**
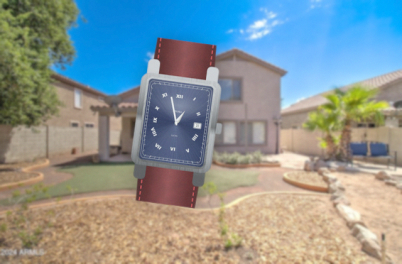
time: **12:57**
